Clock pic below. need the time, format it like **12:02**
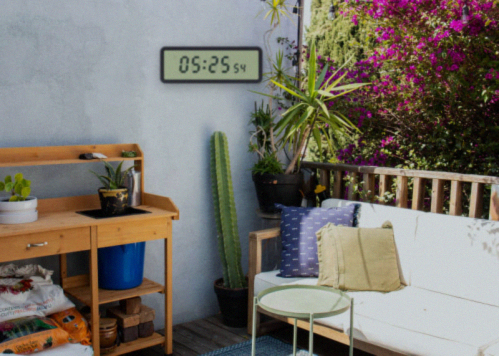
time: **5:25**
